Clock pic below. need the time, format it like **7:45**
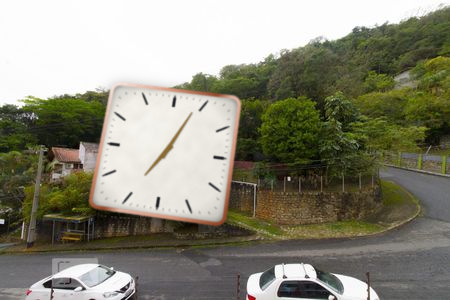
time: **7:04**
